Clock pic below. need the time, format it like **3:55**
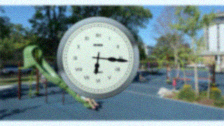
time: **6:16**
